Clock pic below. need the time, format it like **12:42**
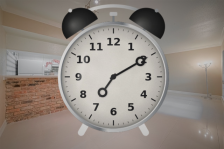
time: **7:10**
